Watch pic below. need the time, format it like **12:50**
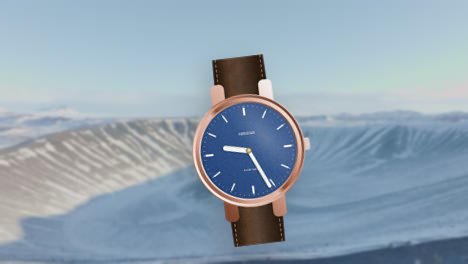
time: **9:26**
